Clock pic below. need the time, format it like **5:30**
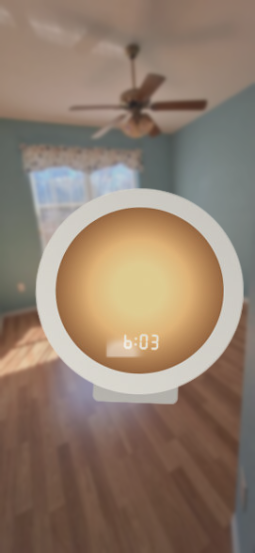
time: **6:03**
